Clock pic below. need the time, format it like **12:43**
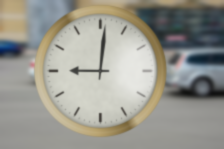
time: **9:01**
